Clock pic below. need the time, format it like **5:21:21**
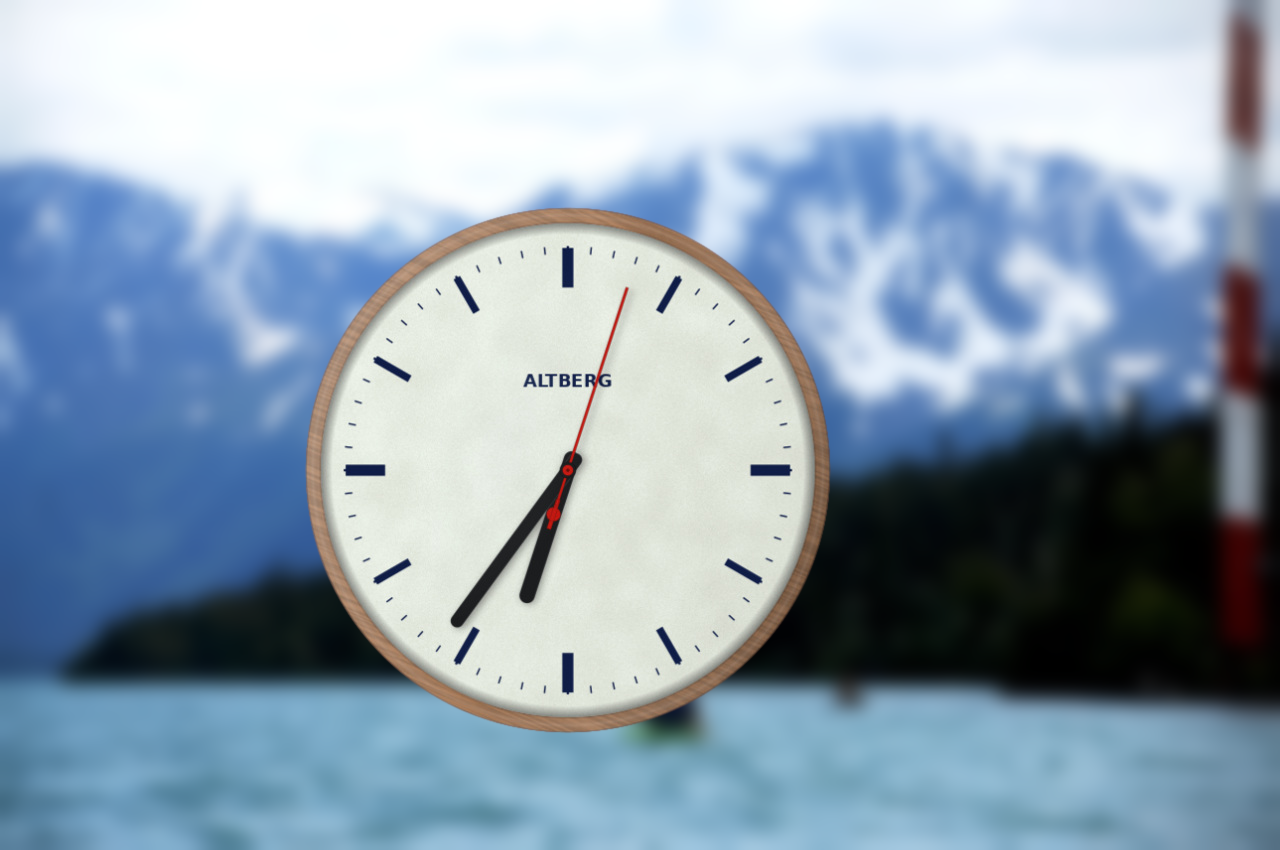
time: **6:36:03**
